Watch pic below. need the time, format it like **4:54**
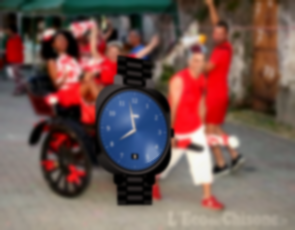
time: **7:58**
